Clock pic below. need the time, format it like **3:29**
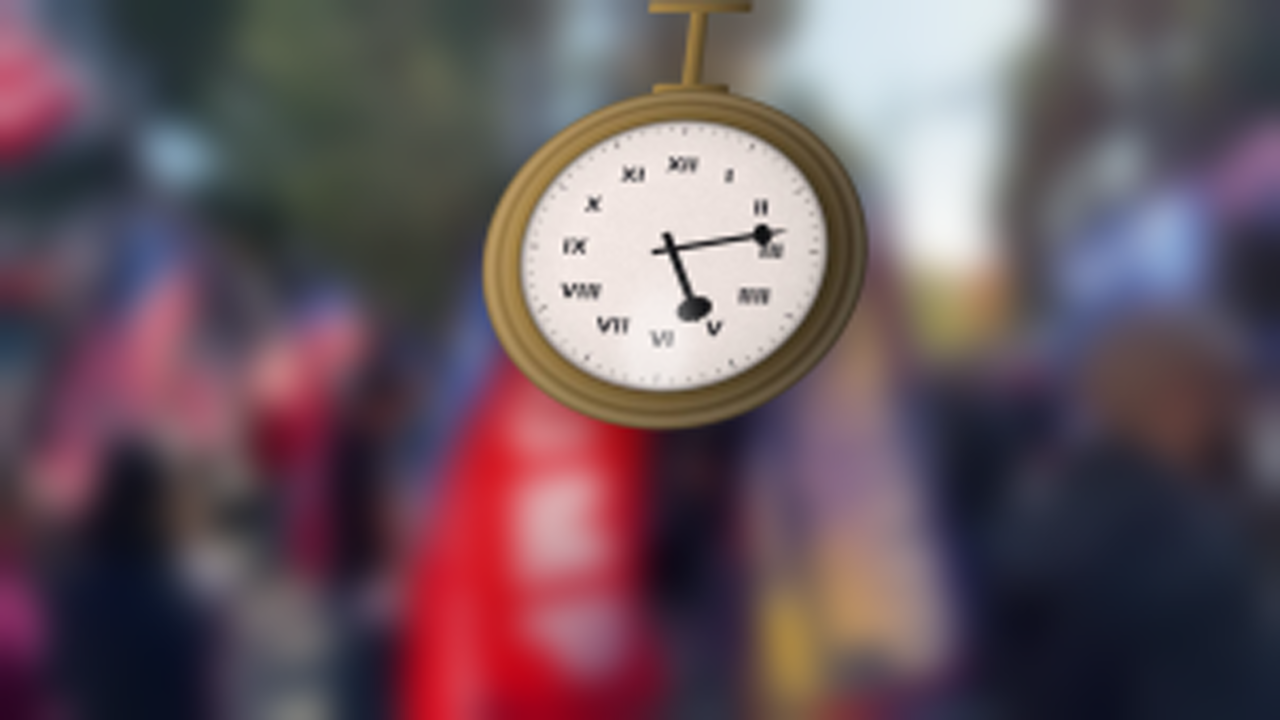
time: **5:13**
